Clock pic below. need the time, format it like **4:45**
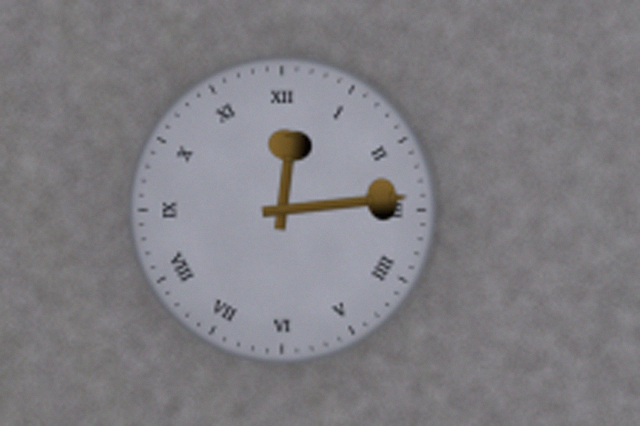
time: **12:14**
